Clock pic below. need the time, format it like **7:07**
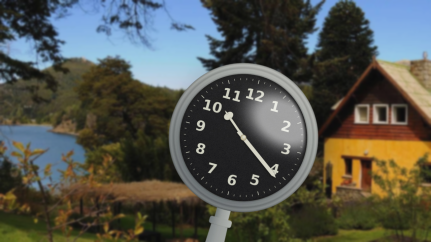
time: **10:21**
